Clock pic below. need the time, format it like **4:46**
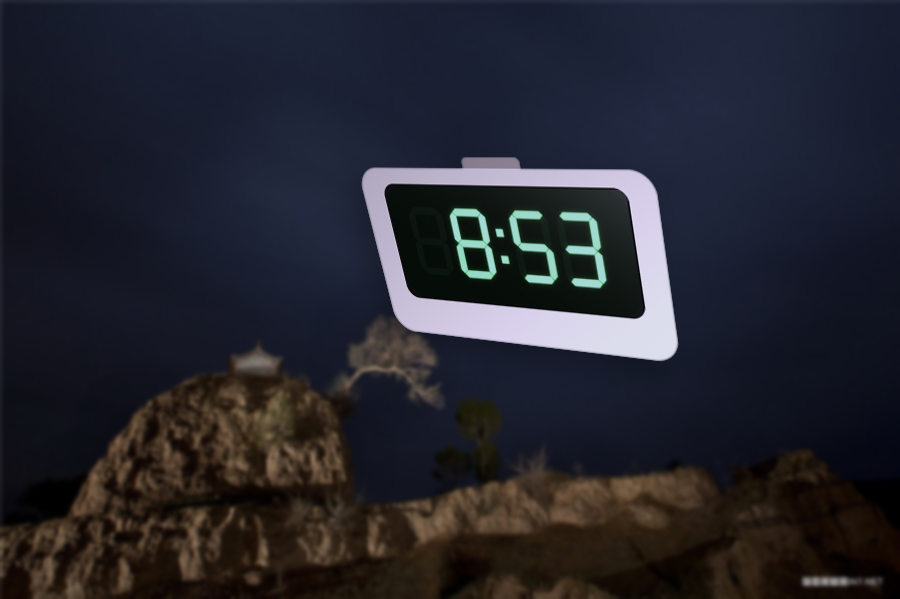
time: **8:53**
